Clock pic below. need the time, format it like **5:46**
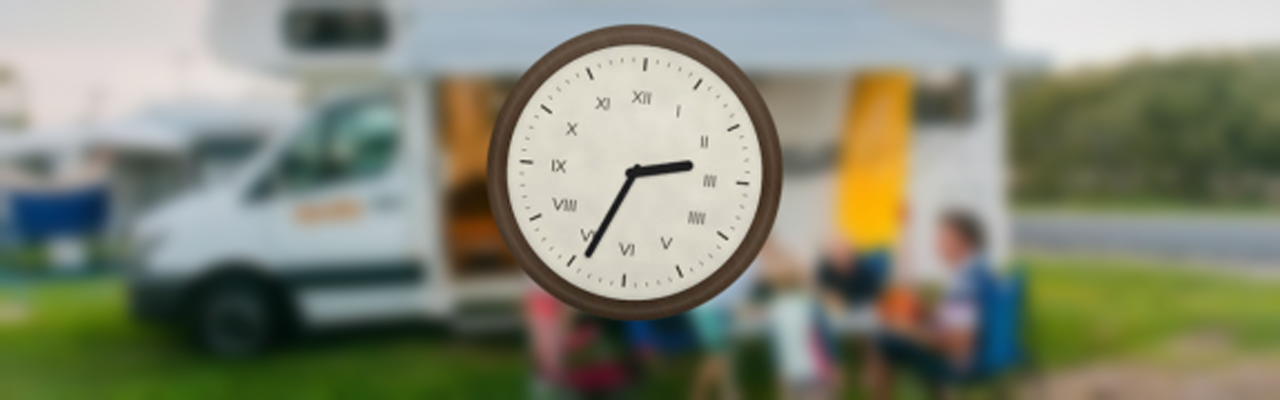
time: **2:34**
